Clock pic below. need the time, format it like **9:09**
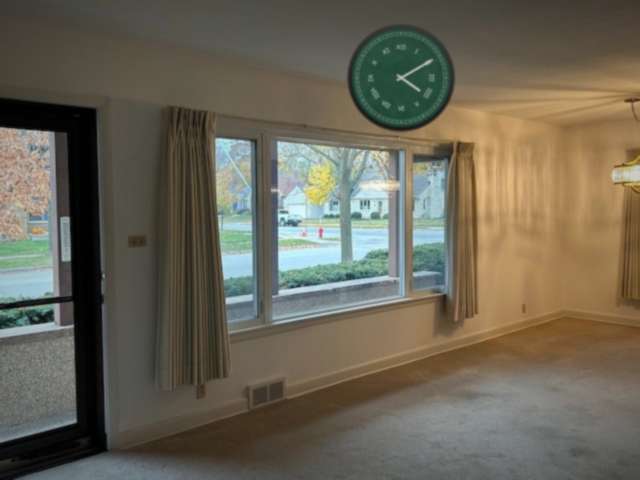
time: **4:10**
